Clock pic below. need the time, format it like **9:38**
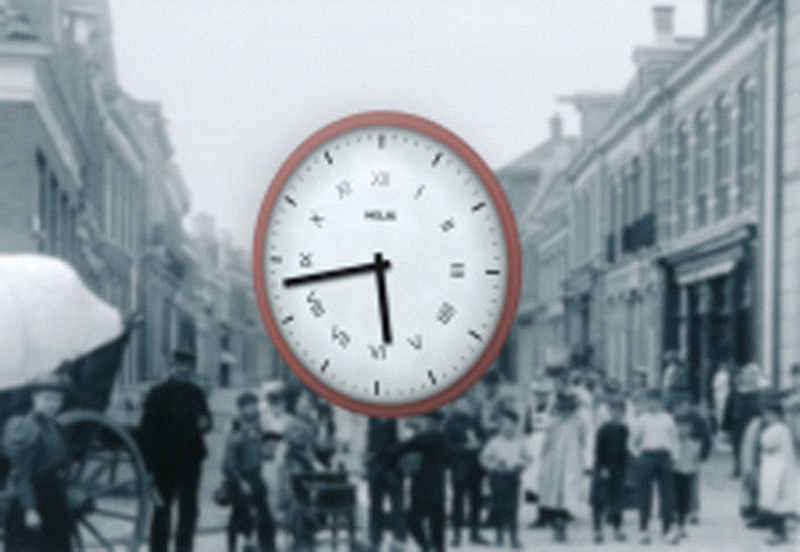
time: **5:43**
